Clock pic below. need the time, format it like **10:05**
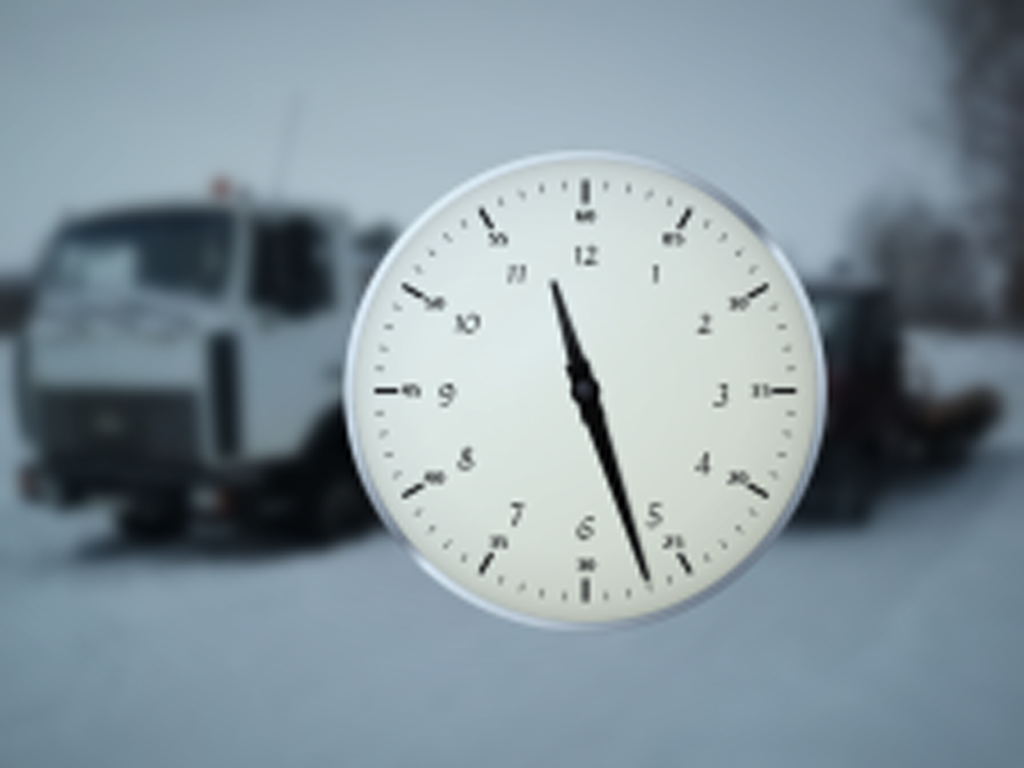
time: **11:27**
